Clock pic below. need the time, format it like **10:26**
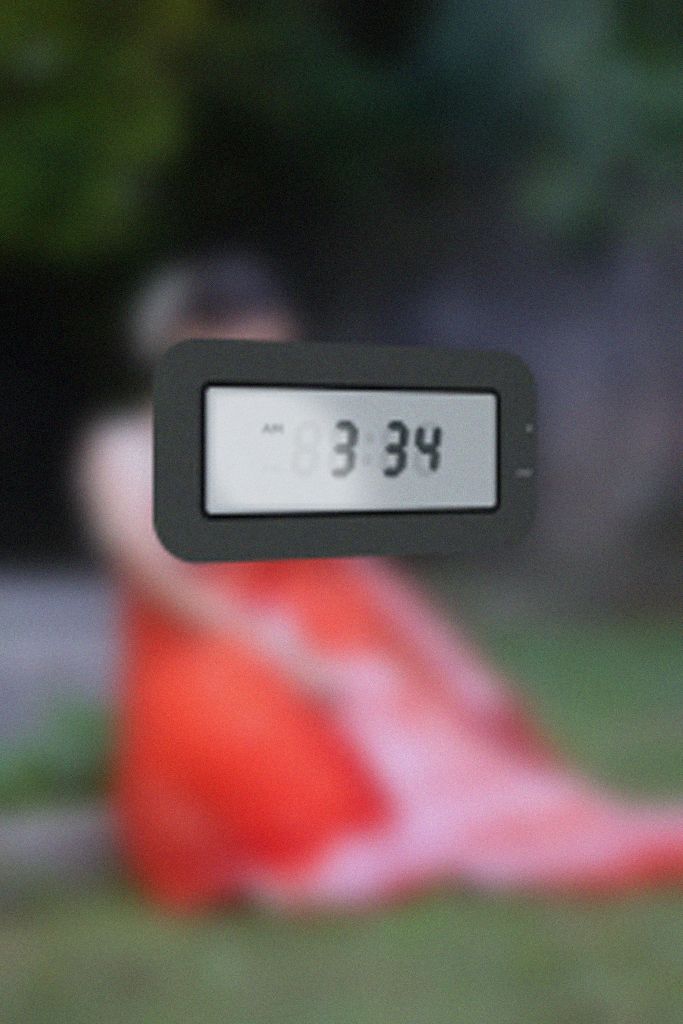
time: **3:34**
